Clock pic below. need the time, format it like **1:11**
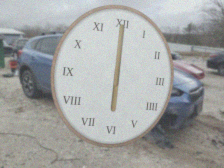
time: **6:00**
